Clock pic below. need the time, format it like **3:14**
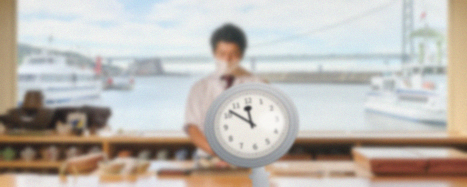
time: **11:52**
